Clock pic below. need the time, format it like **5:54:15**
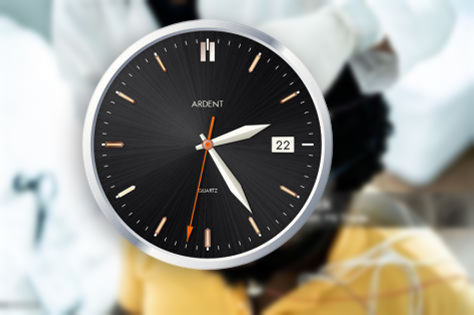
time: **2:24:32**
